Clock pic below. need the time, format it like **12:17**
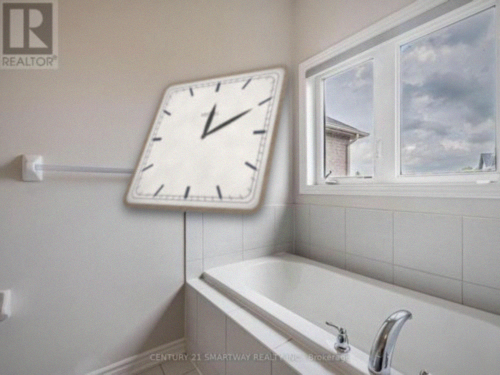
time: **12:10**
